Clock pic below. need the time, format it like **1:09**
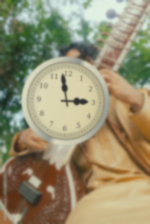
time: **2:58**
